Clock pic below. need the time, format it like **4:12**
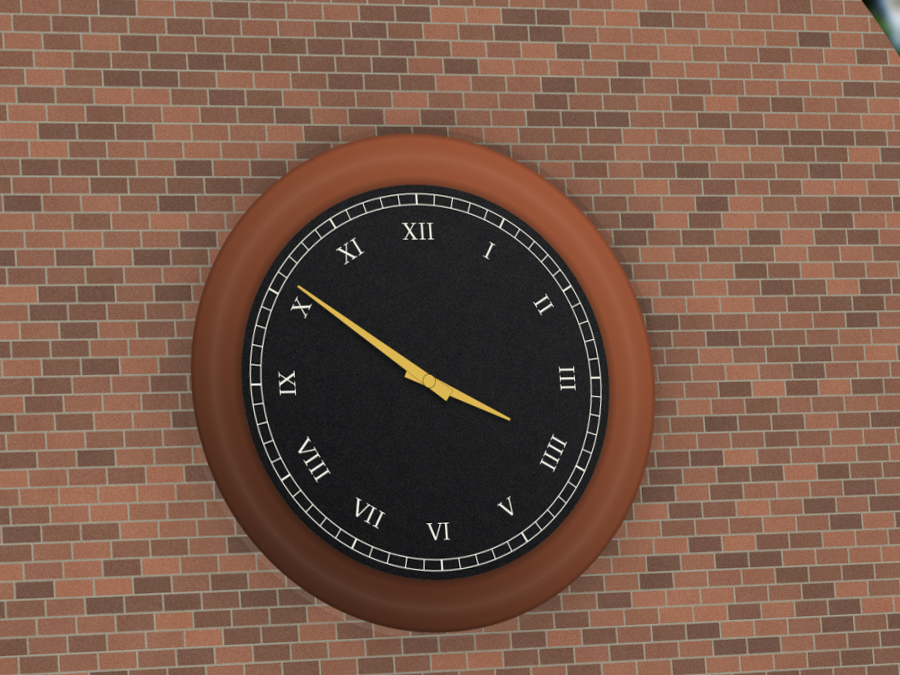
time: **3:51**
